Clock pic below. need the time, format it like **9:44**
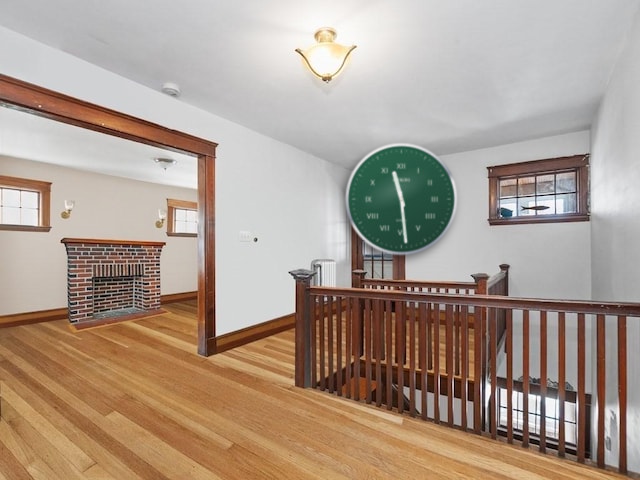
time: **11:29**
